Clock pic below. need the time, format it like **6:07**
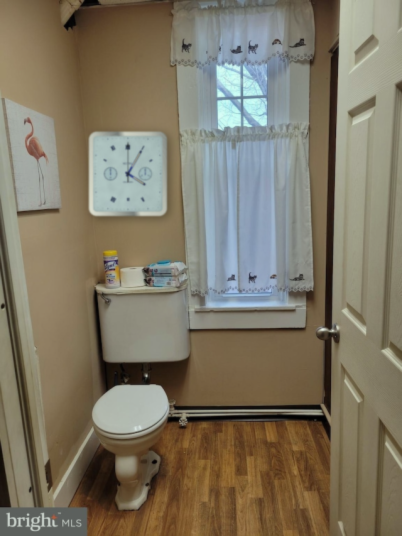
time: **4:05**
